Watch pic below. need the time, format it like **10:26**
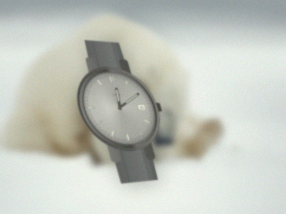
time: **12:10**
